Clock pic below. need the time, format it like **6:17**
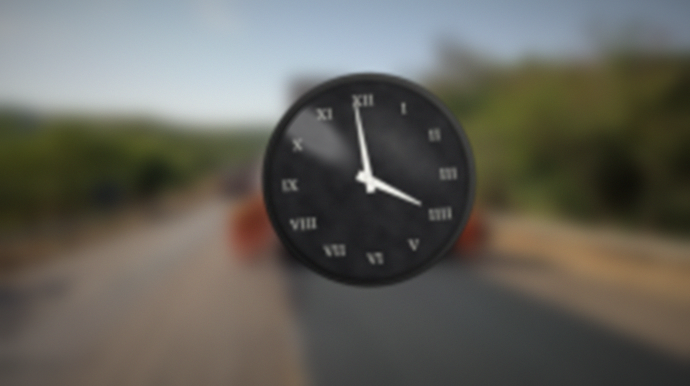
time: **3:59**
